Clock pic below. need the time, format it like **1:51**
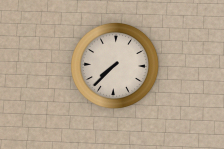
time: **7:37**
